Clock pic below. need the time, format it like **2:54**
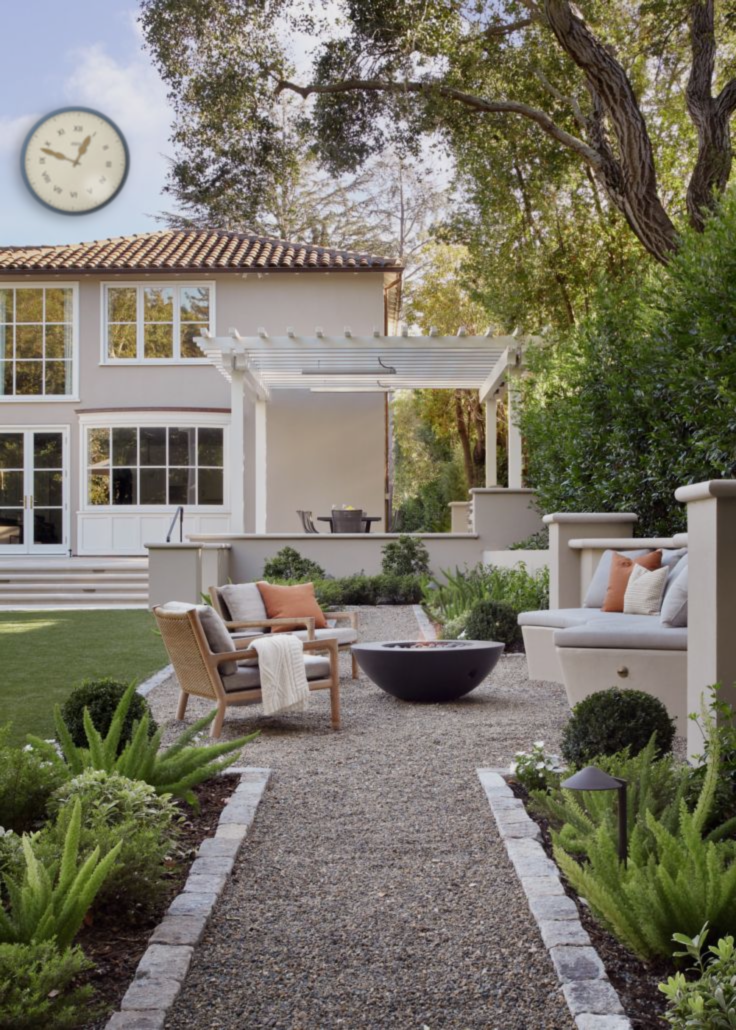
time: **12:48**
